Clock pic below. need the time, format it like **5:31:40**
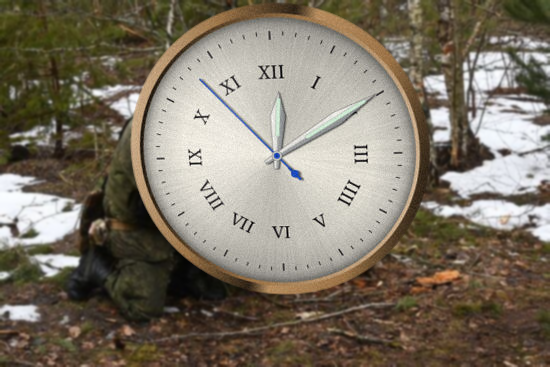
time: **12:09:53**
